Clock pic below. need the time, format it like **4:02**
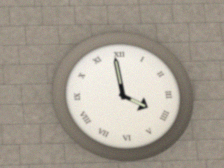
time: **3:59**
